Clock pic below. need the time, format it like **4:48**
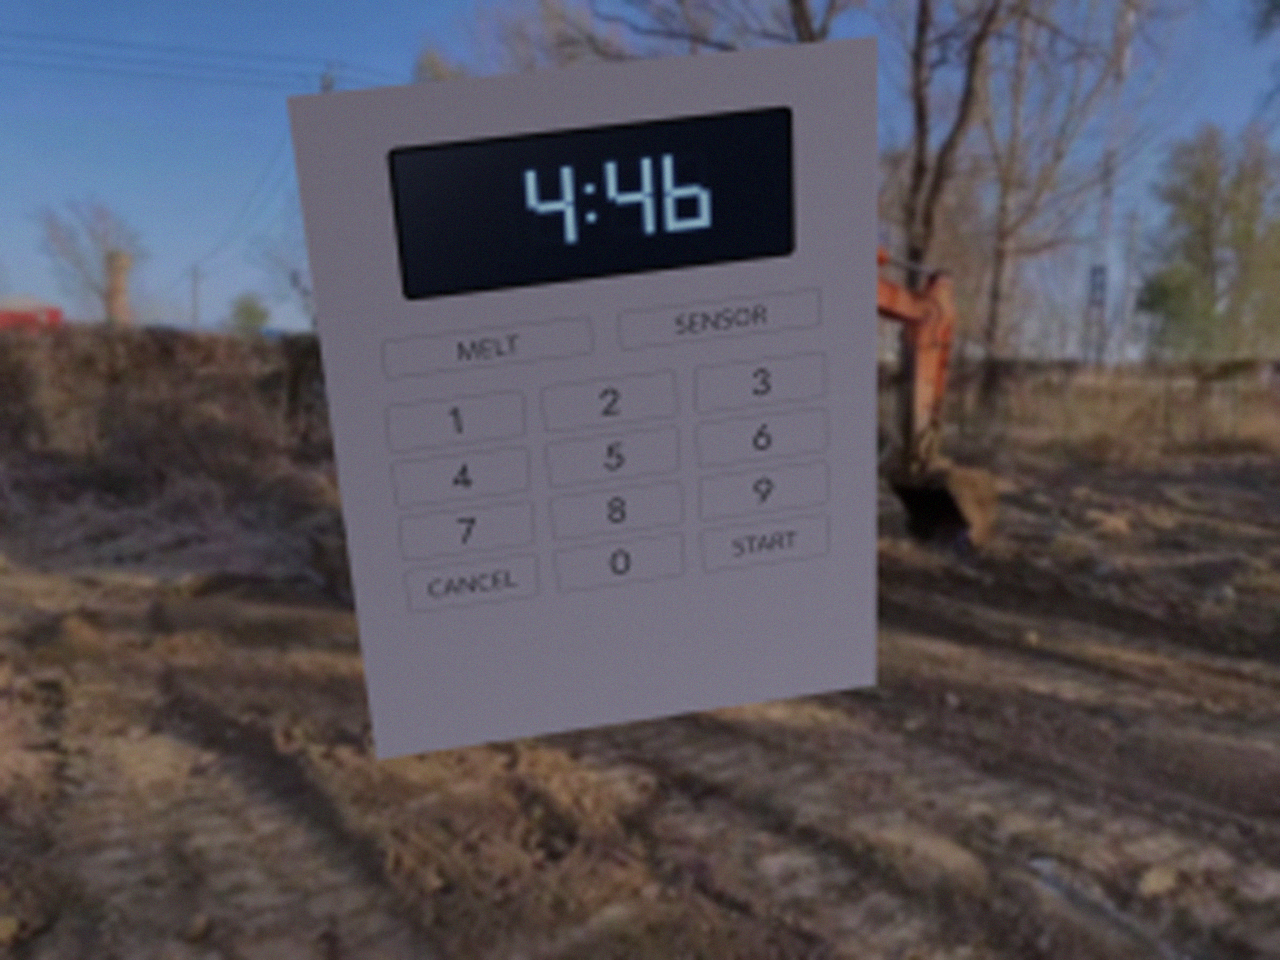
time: **4:46**
